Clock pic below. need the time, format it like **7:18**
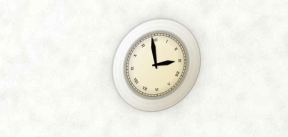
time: **2:59**
